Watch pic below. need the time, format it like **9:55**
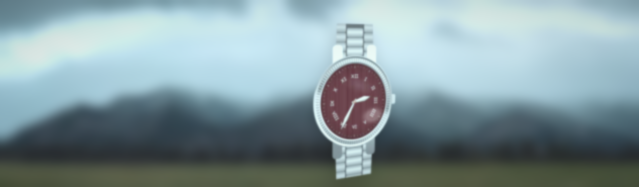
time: **2:35**
